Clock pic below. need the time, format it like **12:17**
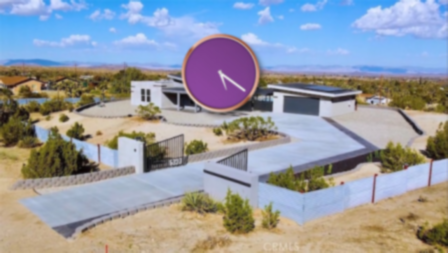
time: **5:21**
